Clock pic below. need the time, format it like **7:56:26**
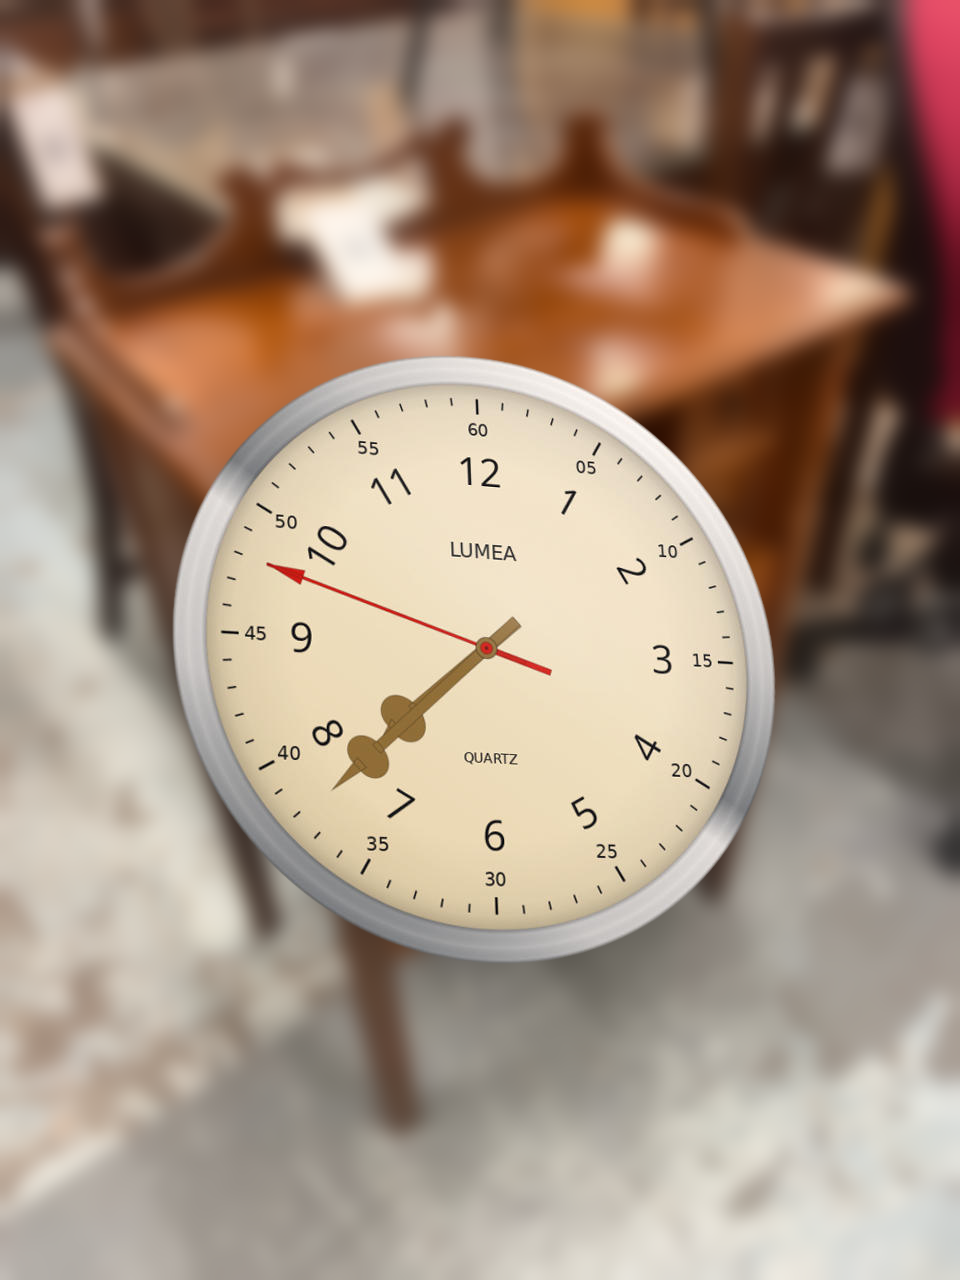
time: **7:37:48**
